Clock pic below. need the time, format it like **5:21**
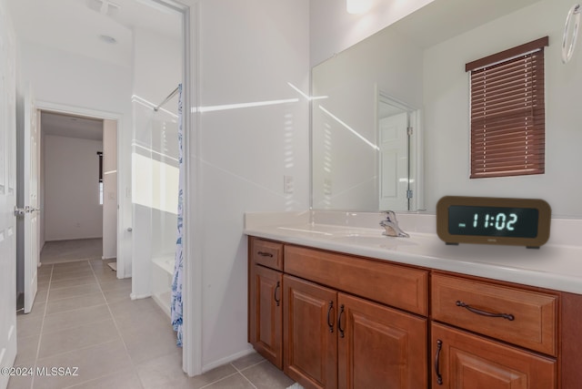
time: **11:02**
